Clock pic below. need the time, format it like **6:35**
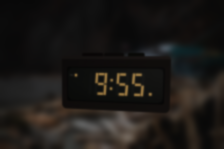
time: **9:55**
